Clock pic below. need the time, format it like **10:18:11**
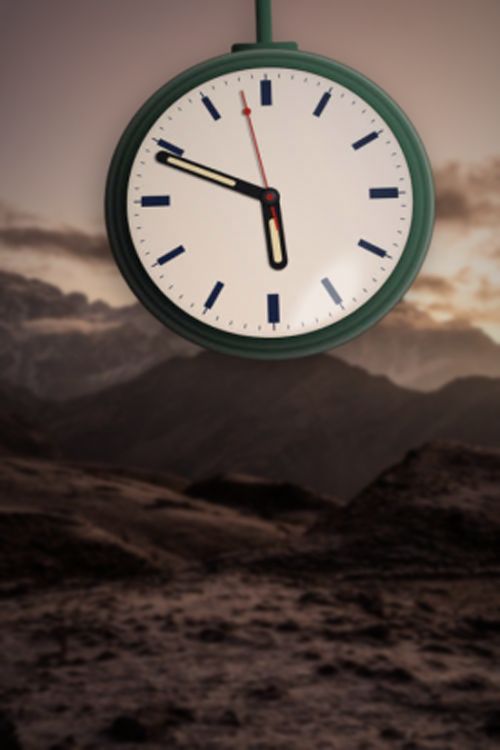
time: **5:48:58**
